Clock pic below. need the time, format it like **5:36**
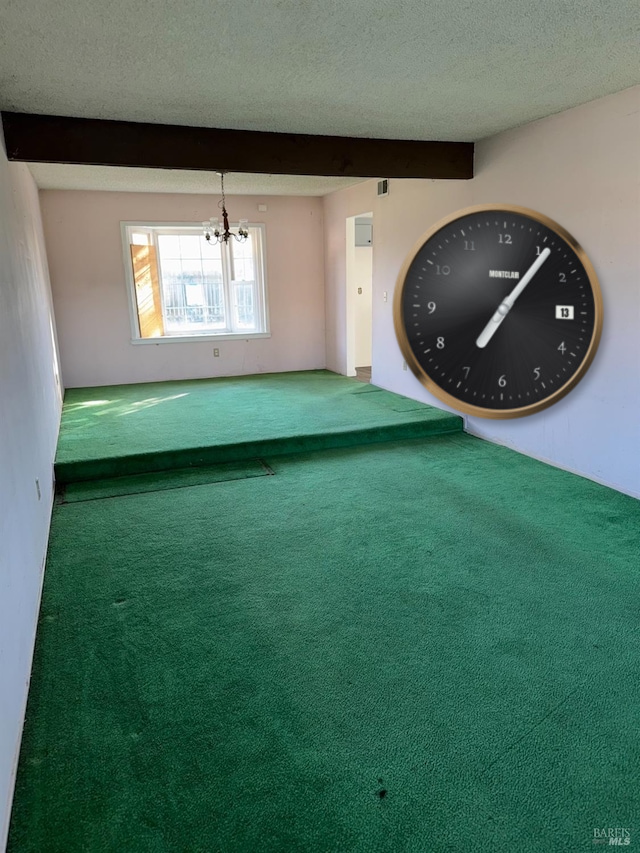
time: **7:06**
